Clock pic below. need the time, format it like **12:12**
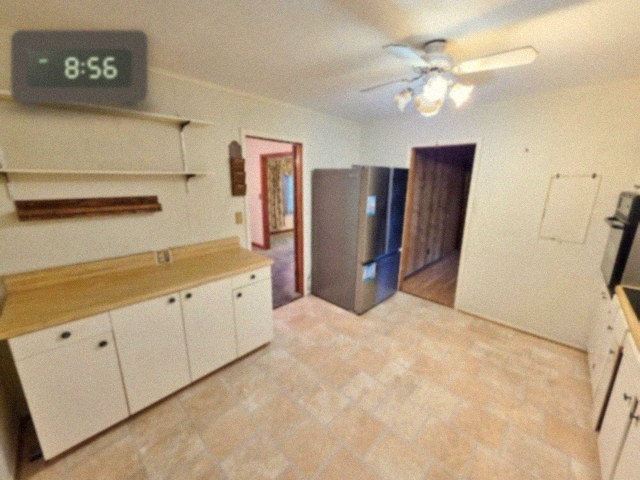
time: **8:56**
